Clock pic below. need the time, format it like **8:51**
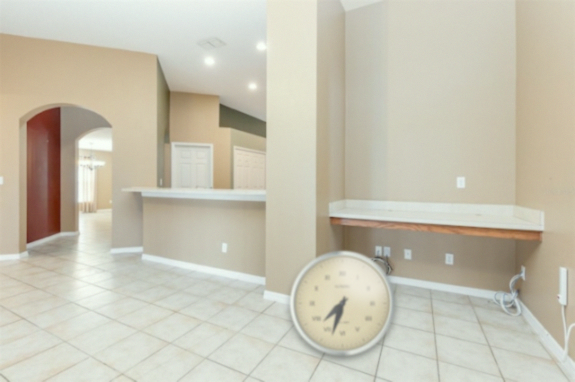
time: **7:33**
